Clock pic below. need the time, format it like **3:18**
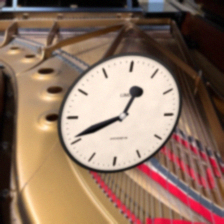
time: **12:41**
